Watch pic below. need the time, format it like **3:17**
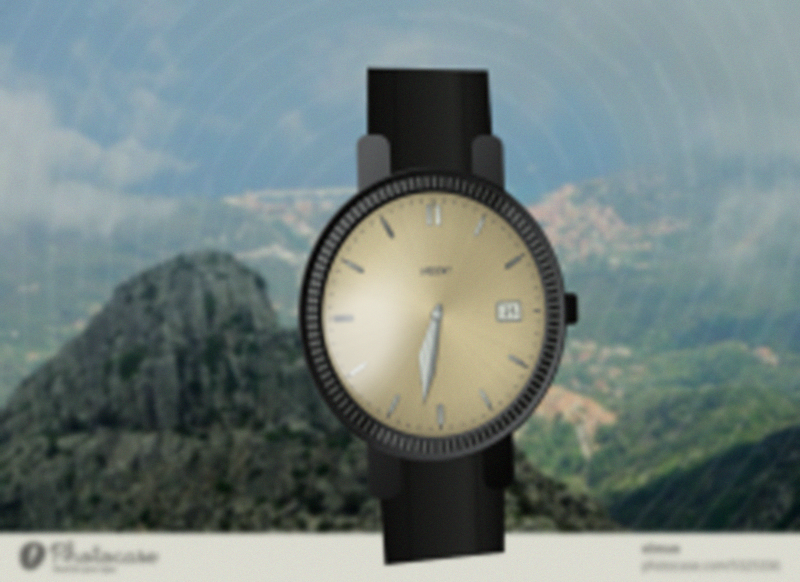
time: **6:32**
